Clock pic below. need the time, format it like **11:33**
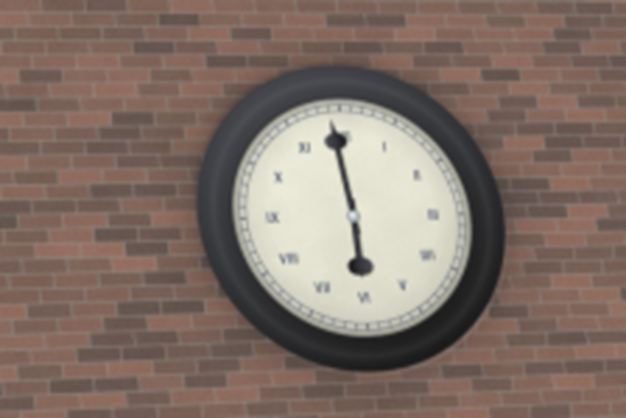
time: **5:59**
